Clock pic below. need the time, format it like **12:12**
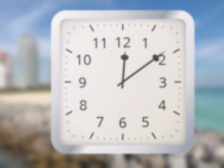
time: **12:09**
